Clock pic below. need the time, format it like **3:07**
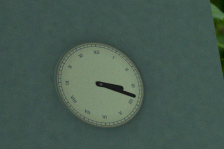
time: **3:18**
